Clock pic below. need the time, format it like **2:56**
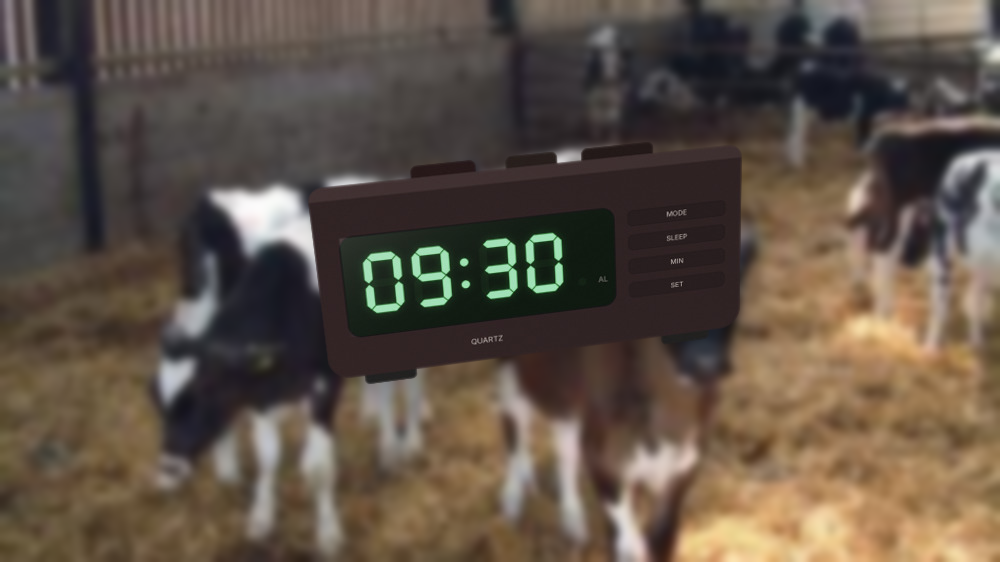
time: **9:30**
